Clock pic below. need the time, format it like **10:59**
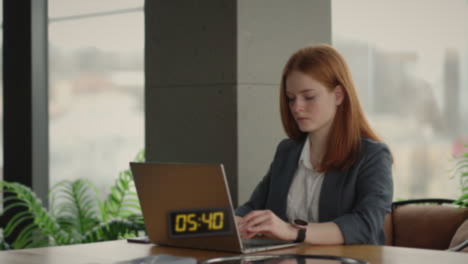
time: **5:40**
